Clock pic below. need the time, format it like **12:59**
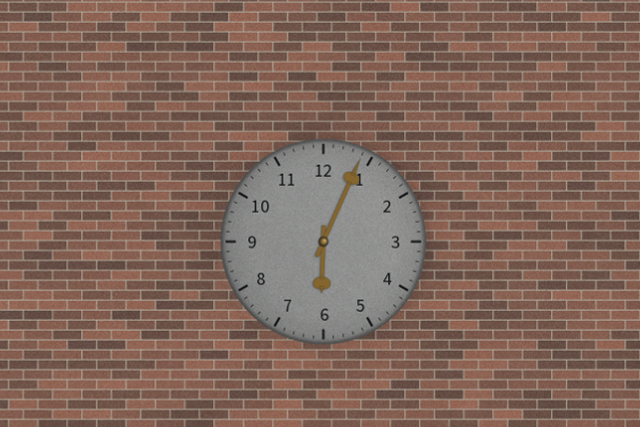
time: **6:04**
